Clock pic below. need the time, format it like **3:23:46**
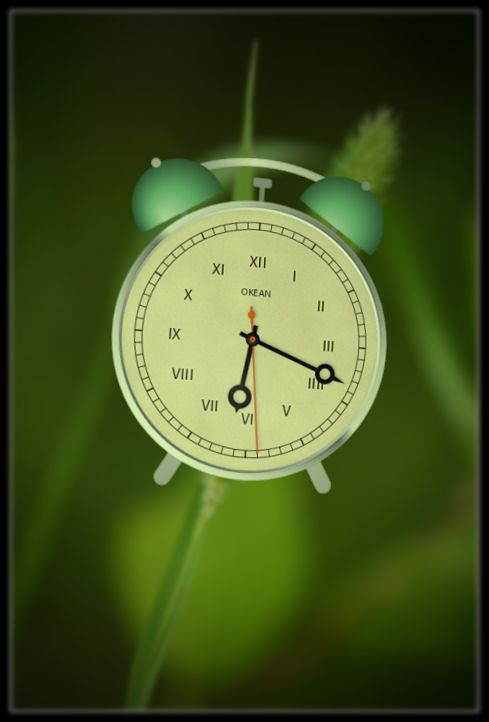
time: **6:18:29**
